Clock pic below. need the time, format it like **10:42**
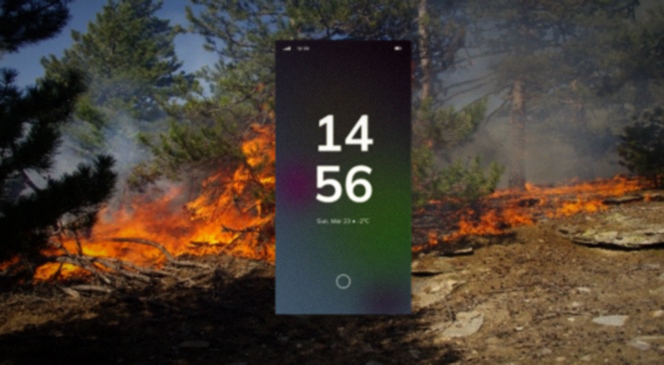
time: **14:56**
